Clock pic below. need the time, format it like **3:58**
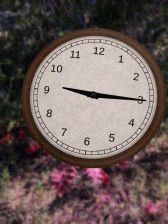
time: **9:15**
